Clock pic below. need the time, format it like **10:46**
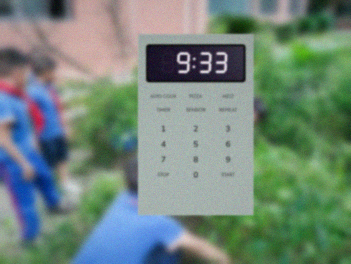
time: **9:33**
